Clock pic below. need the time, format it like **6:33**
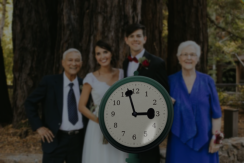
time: **2:57**
